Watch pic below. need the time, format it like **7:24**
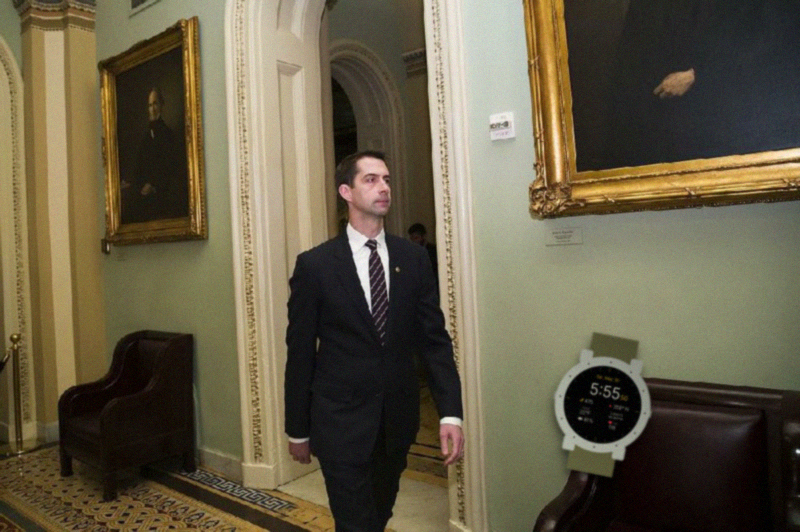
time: **5:55**
